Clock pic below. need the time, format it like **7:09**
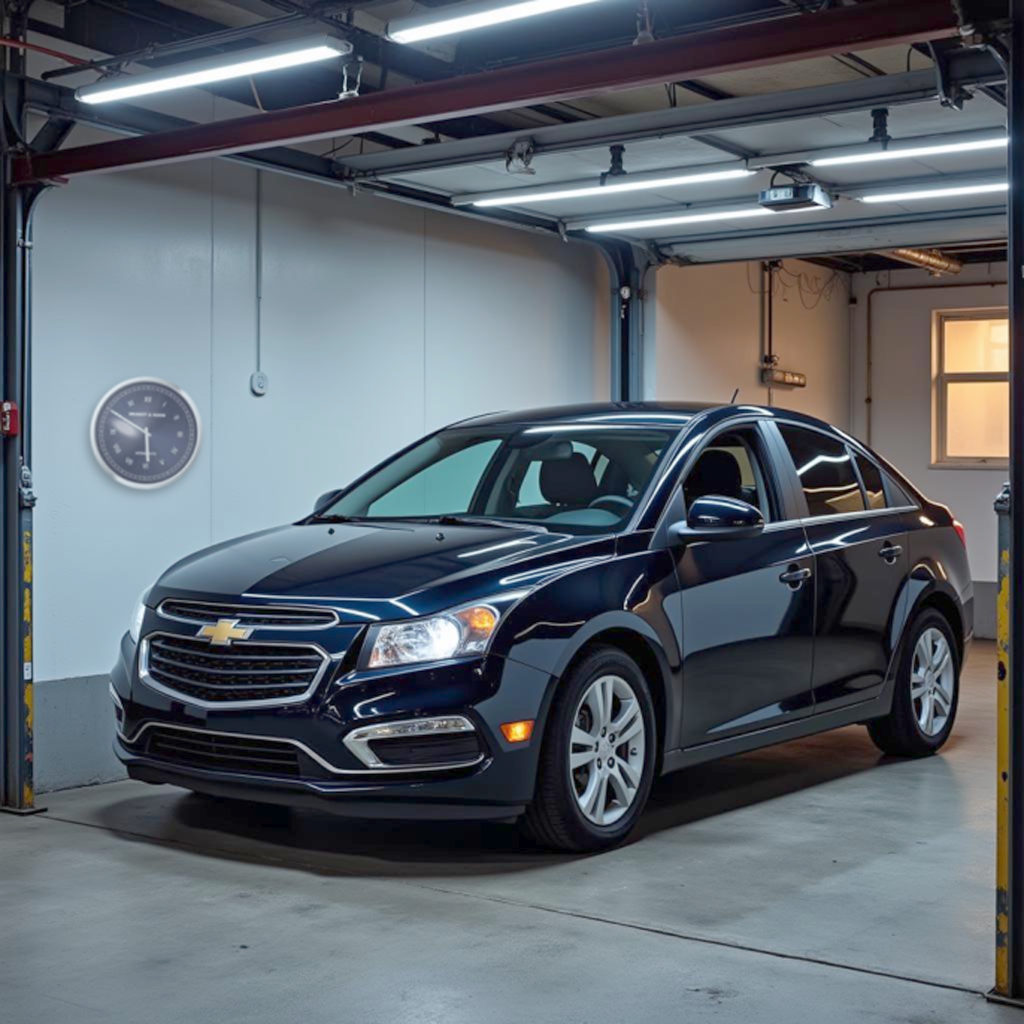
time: **5:50**
